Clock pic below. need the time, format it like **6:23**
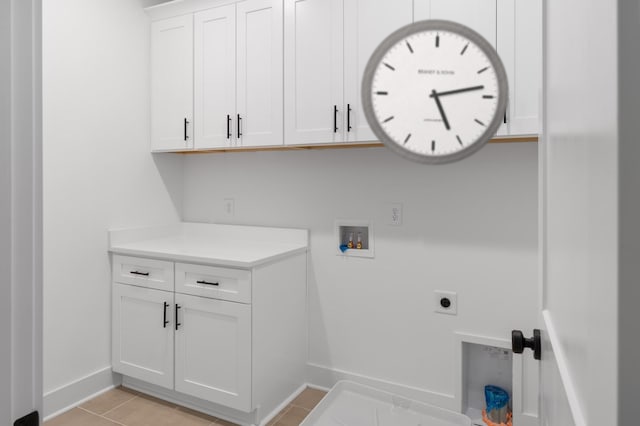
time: **5:13**
